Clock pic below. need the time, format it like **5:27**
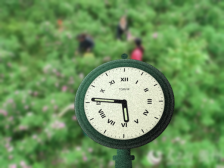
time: **5:46**
